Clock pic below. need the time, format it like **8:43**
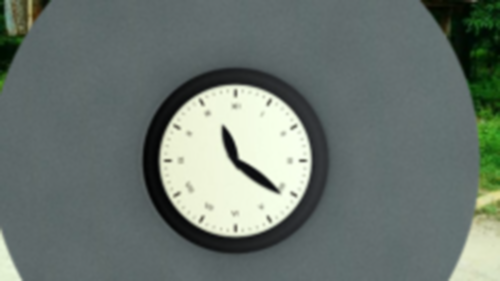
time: **11:21**
